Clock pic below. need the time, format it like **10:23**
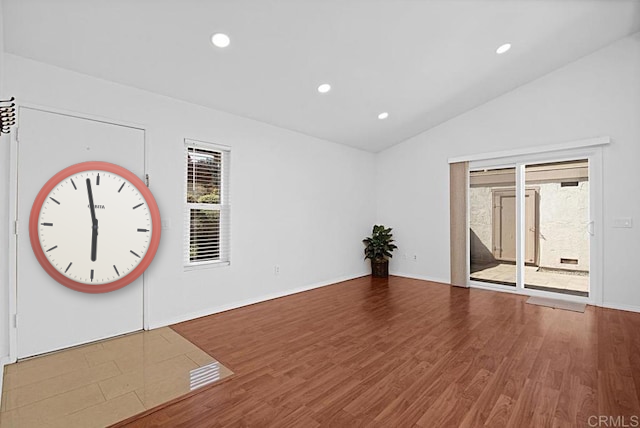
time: **5:58**
